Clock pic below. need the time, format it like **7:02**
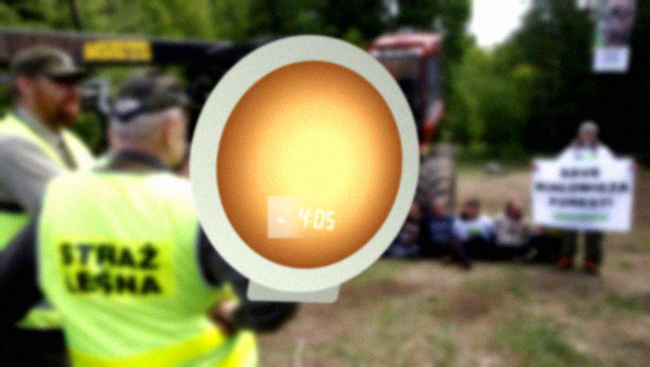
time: **4:05**
